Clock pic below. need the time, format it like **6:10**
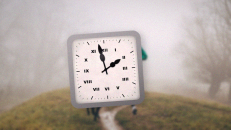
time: **1:58**
